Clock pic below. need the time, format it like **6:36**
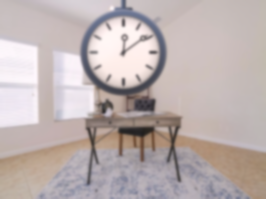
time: **12:09**
